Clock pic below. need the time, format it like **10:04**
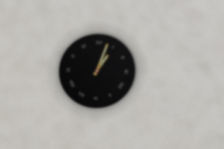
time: **1:03**
